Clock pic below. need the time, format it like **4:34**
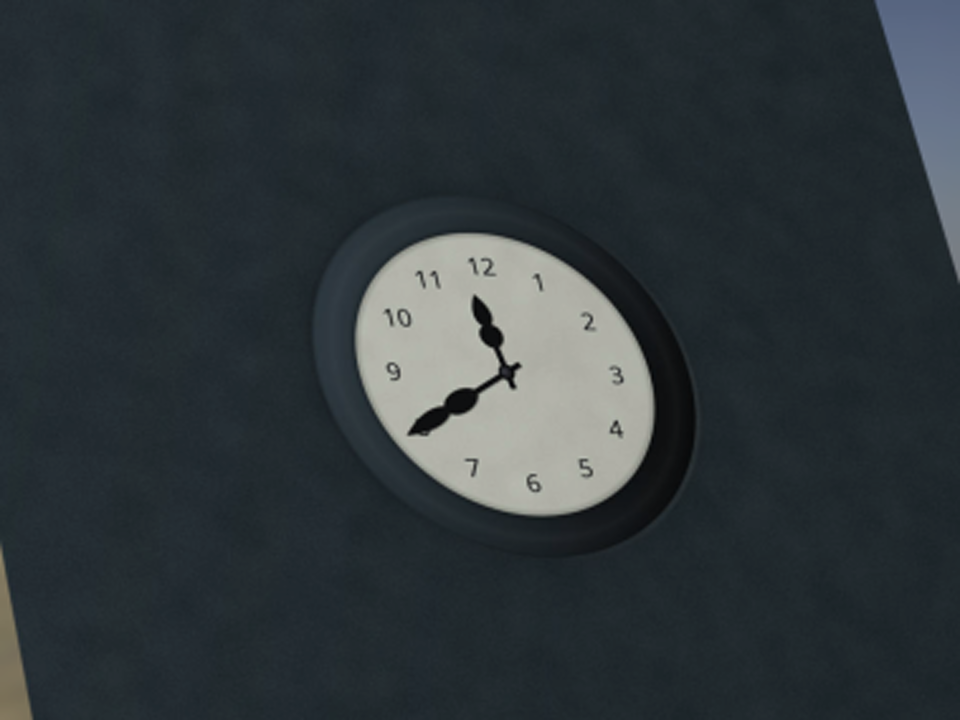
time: **11:40**
